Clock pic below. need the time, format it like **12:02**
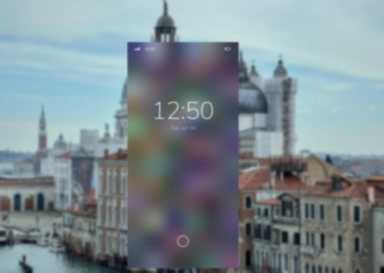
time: **12:50**
